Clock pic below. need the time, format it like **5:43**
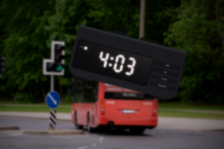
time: **4:03**
